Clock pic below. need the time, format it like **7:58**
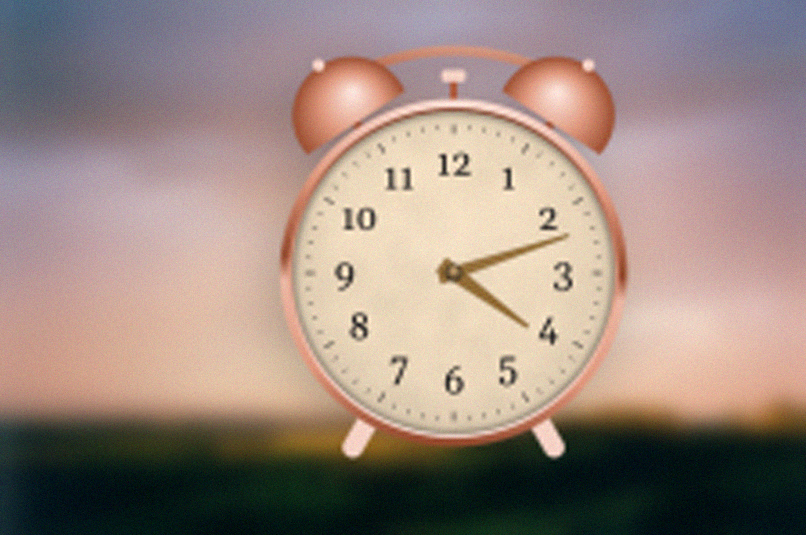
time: **4:12**
